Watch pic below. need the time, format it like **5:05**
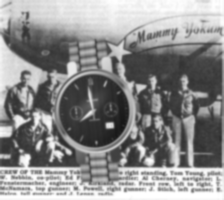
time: **7:59**
